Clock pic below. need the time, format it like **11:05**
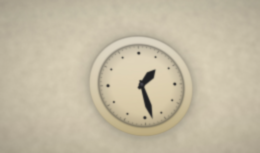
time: **1:28**
